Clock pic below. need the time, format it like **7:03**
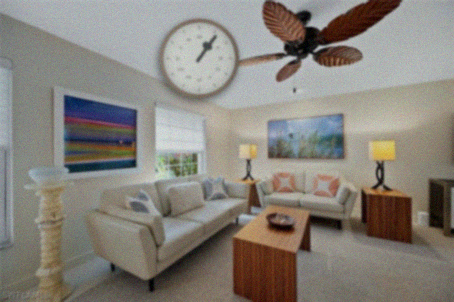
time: **1:06**
